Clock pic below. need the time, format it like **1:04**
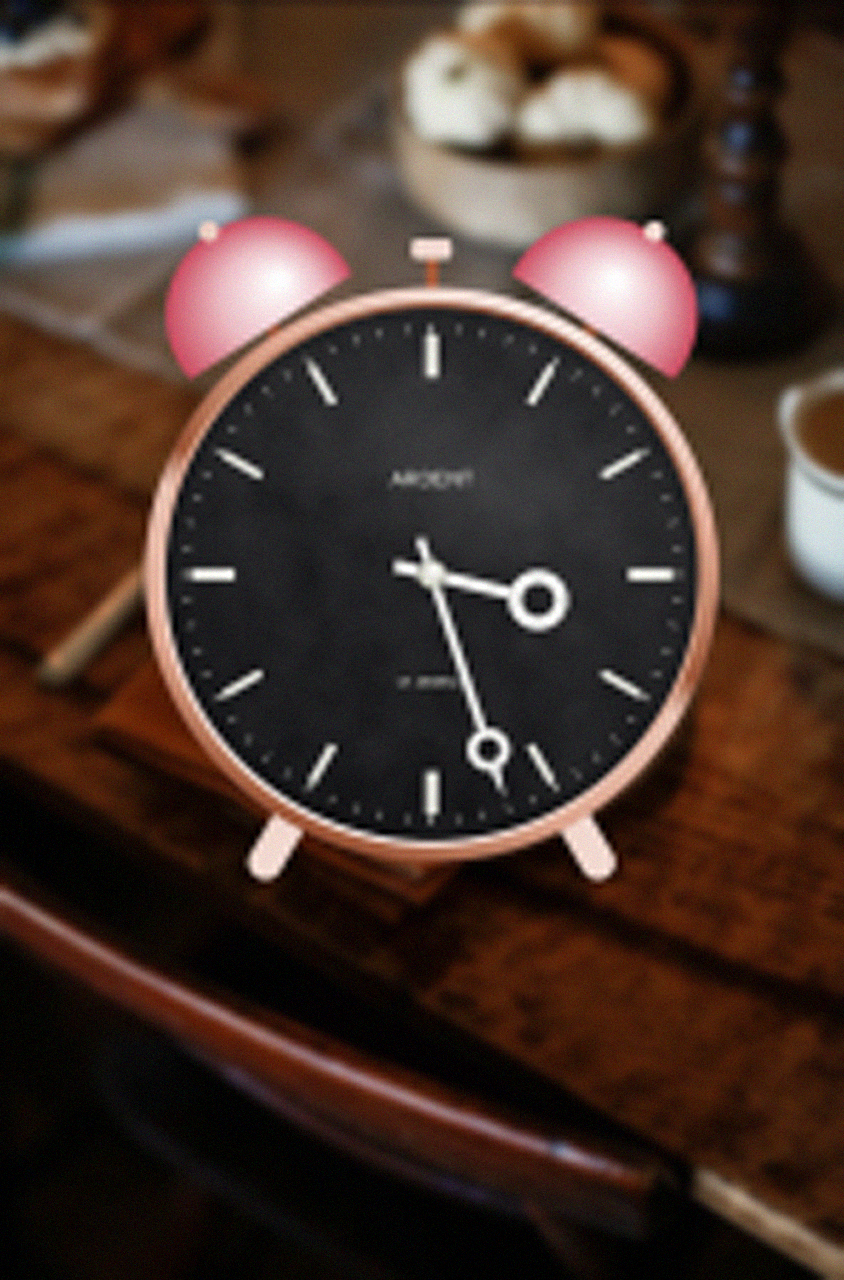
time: **3:27**
